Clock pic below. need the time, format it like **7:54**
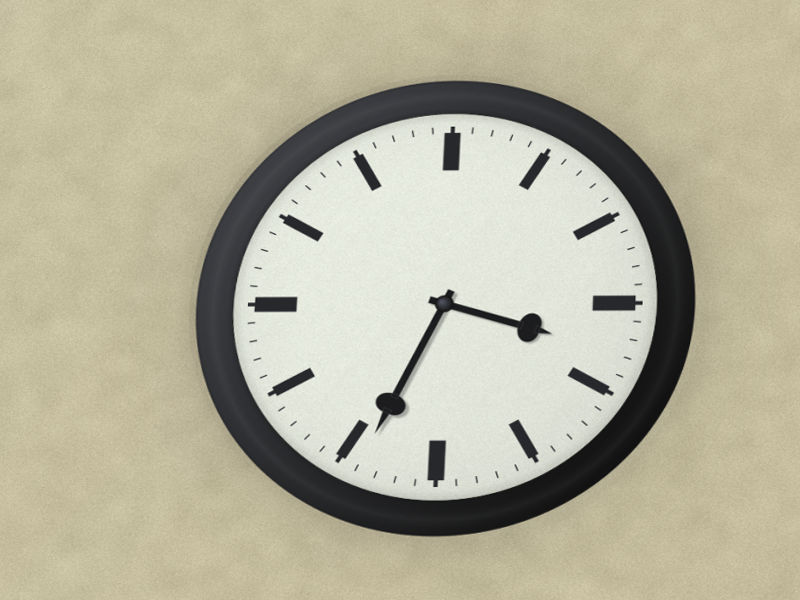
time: **3:34**
